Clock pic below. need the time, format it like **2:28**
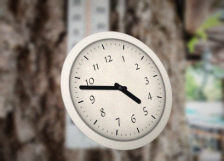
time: **4:48**
